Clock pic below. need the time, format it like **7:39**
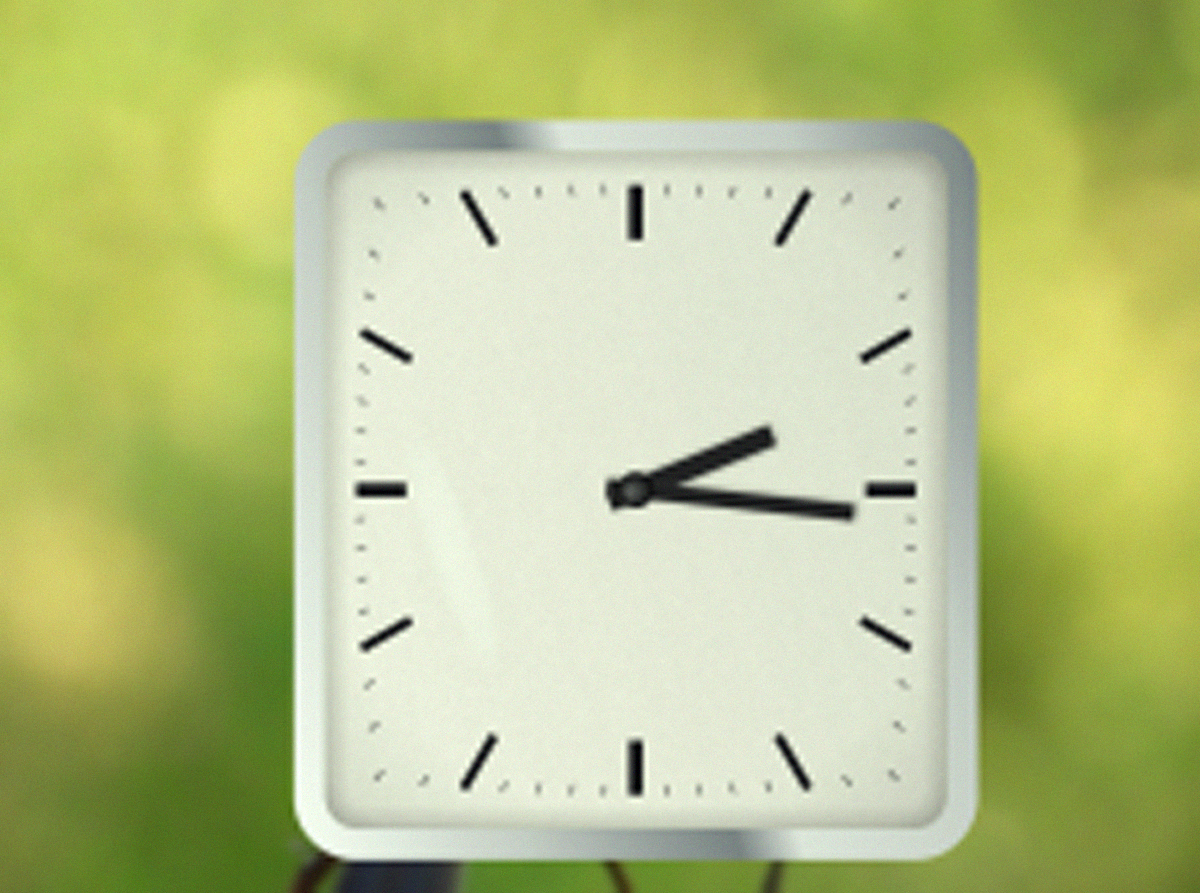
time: **2:16**
